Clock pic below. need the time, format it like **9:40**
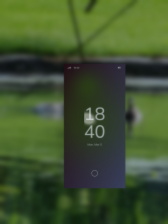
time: **18:40**
